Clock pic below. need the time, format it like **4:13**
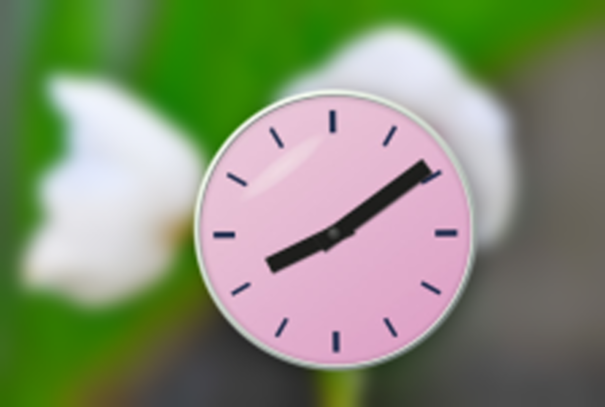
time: **8:09**
